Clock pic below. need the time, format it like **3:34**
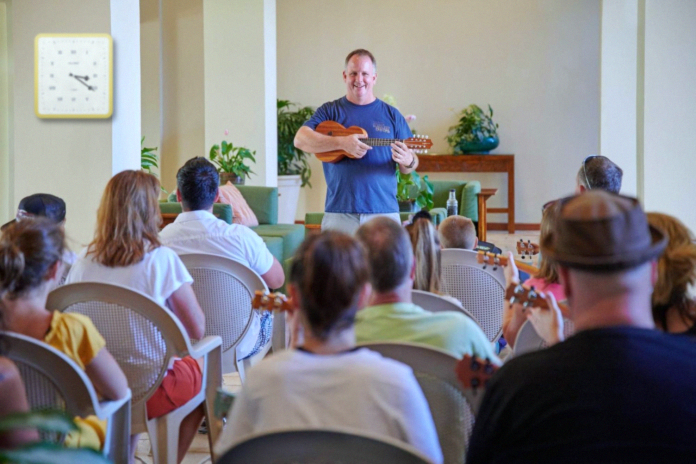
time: **3:21**
